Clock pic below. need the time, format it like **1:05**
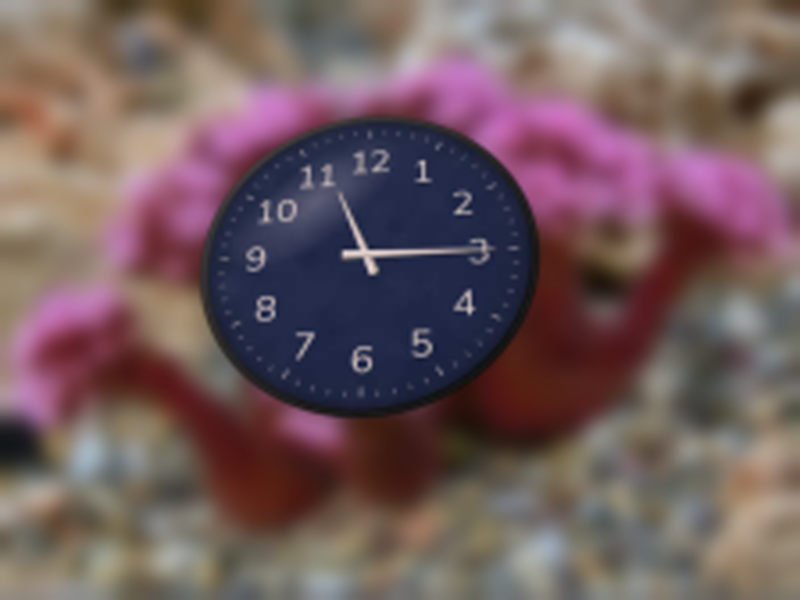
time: **11:15**
